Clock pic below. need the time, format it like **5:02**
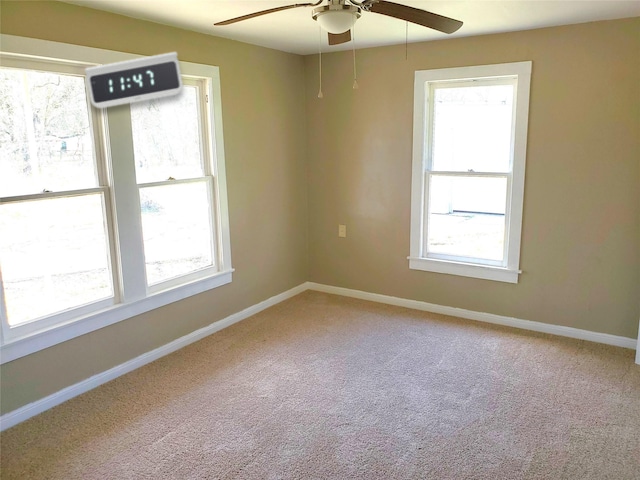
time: **11:47**
